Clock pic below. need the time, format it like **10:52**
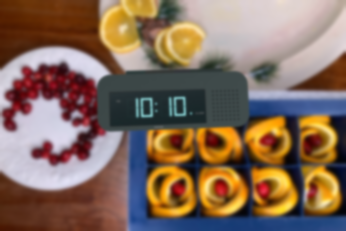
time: **10:10**
